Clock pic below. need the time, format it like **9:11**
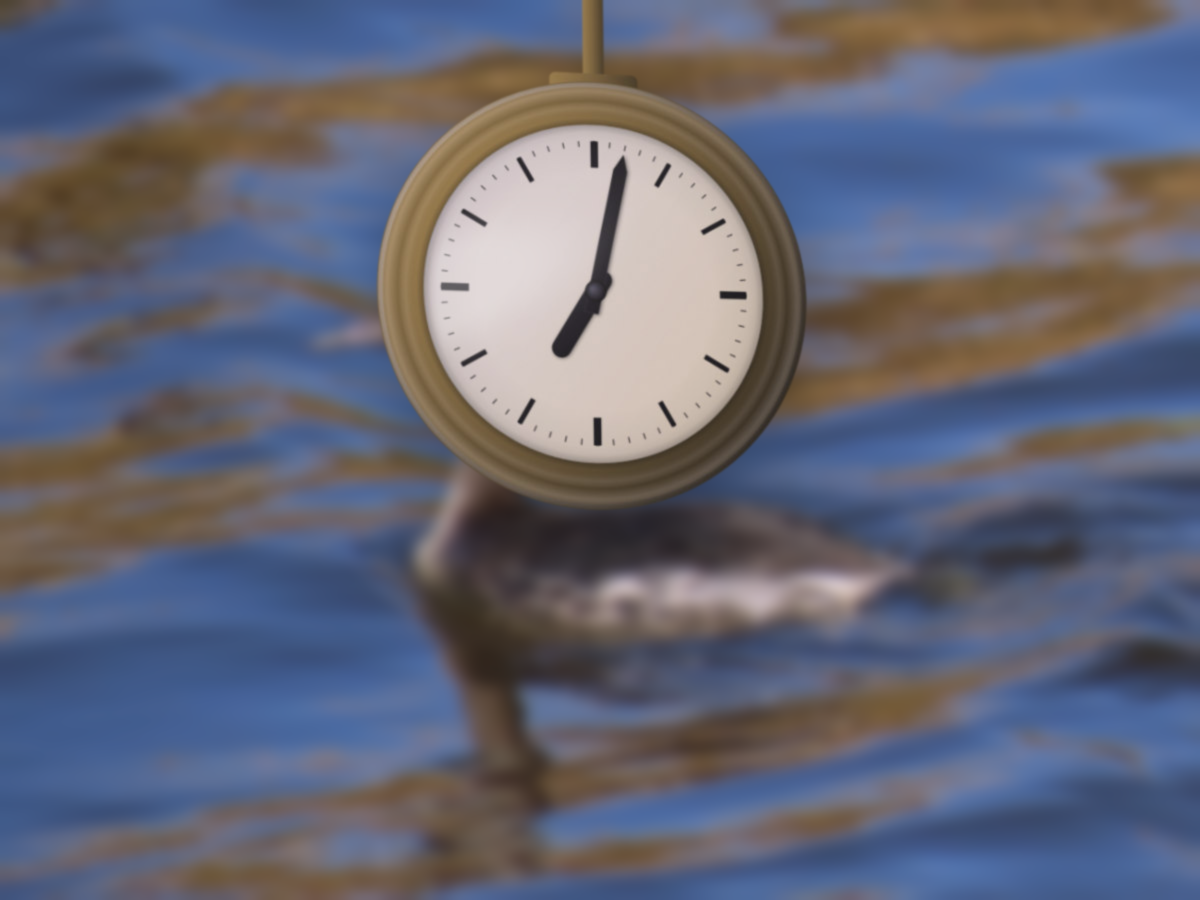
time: **7:02**
